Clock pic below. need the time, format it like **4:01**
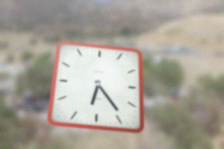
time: **6:24**
